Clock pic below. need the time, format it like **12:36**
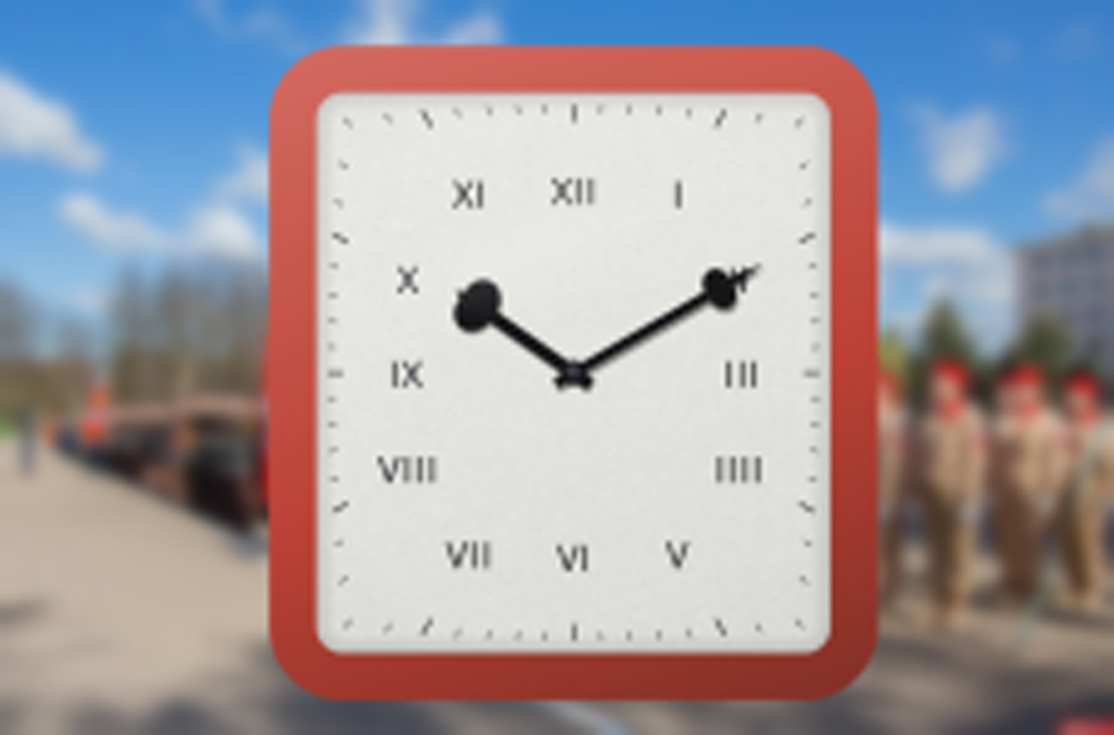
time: **10:10**
